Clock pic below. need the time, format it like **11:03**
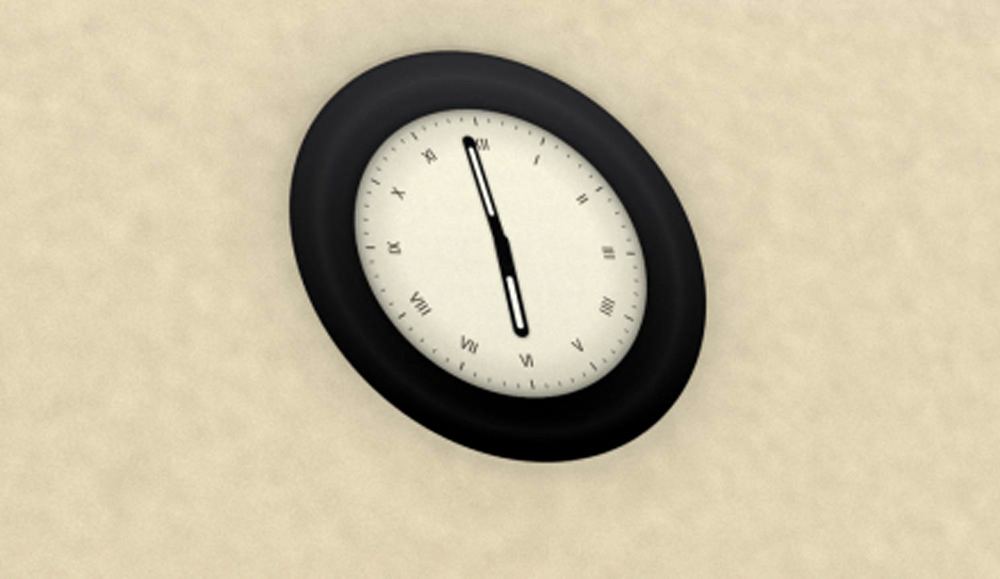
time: **5:59**
